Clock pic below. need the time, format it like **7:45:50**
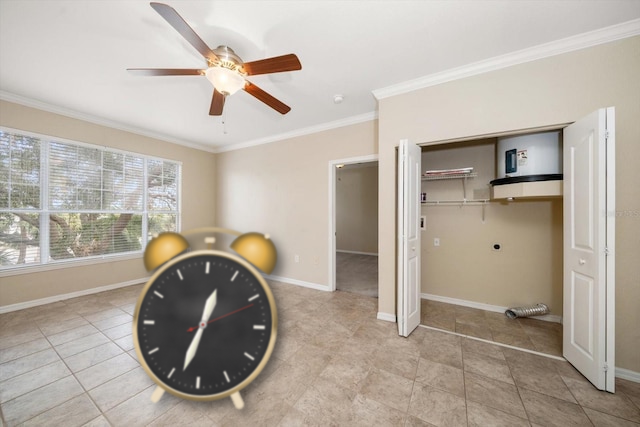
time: **12:33:11**
